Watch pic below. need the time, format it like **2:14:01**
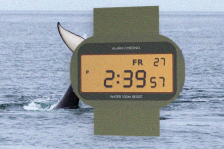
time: **2:39:57**
